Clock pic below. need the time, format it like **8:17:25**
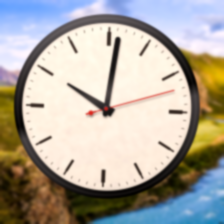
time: **10:01:12**
